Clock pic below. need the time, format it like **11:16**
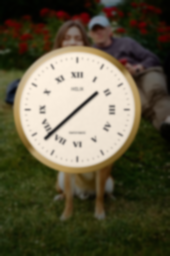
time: **1:38**
